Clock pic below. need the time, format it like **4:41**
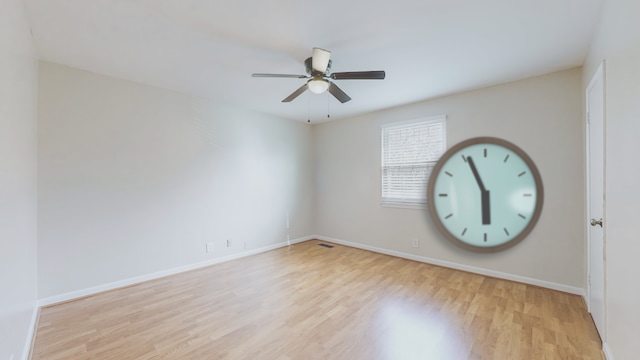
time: **5:56**
